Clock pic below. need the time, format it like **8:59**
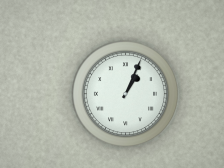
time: **1:04**
